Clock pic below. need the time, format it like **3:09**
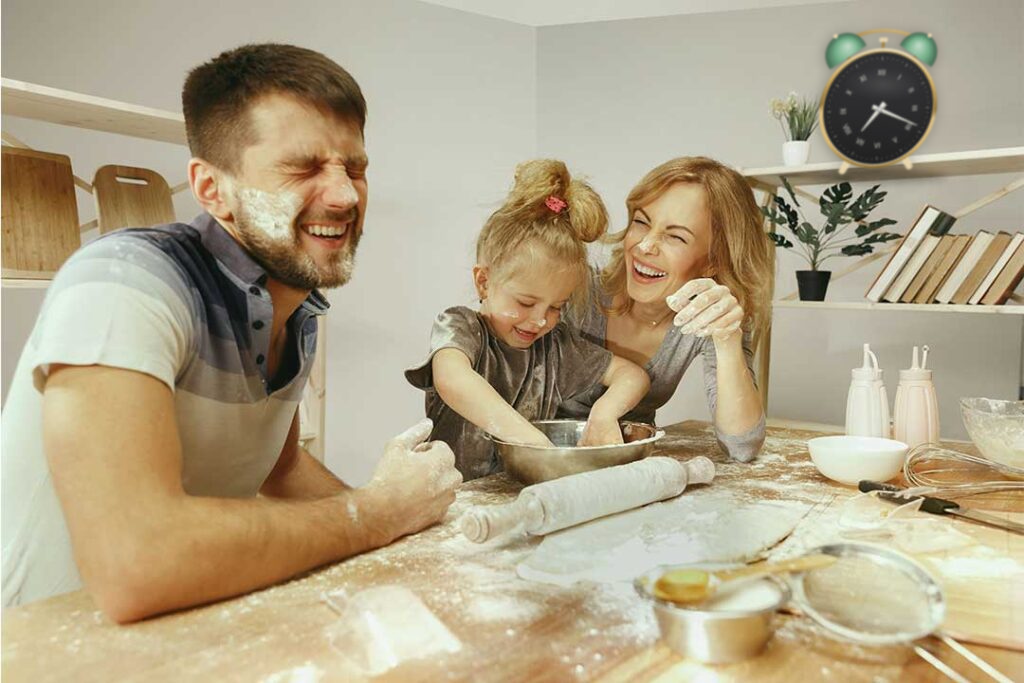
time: **7:19**
